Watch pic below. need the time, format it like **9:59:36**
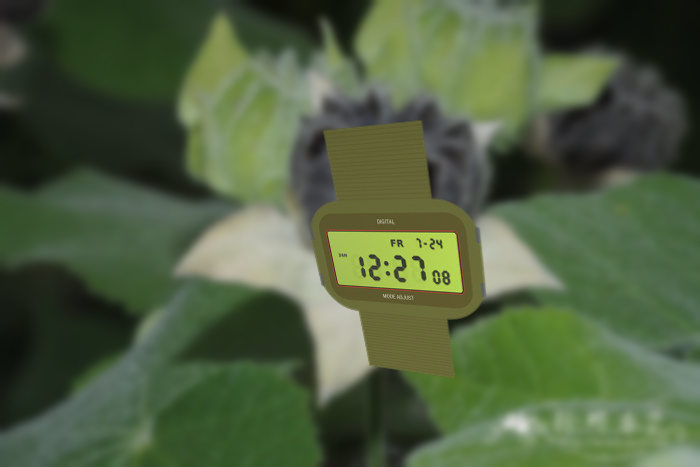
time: **12:27:08**
